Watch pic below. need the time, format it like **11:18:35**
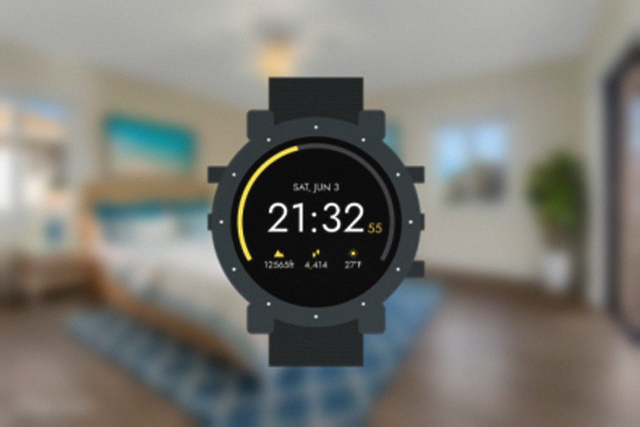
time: **21:32:55**
